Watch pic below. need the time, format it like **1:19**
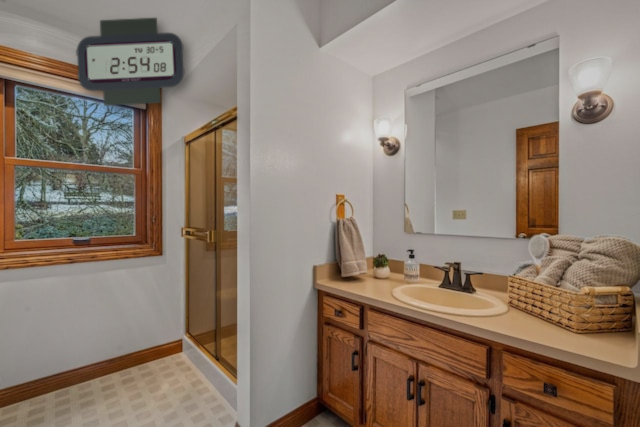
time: **2:54**
